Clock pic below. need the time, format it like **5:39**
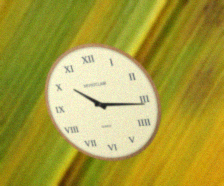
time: **10:16**
